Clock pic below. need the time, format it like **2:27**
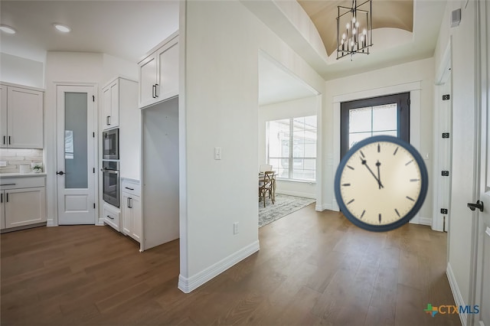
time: **11:54**
